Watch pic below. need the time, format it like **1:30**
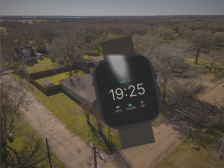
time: **19:25**
